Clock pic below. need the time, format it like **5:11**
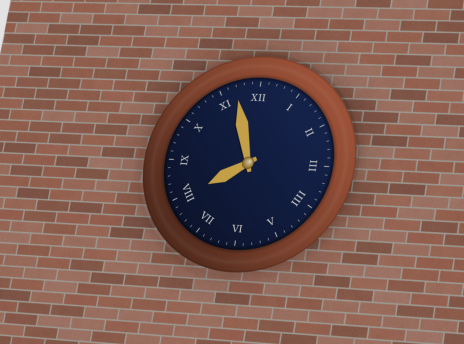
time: **7:57**
